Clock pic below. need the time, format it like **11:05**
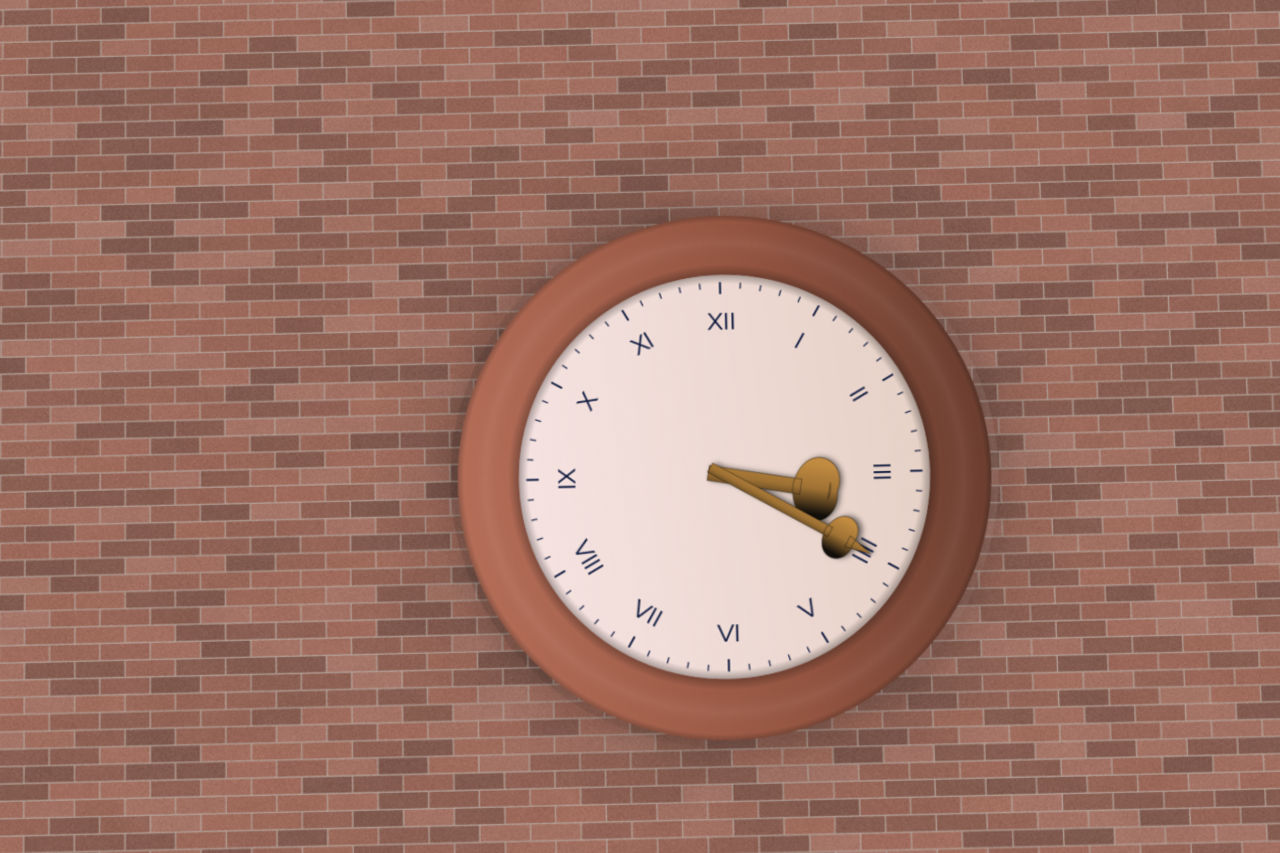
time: **3:20**
